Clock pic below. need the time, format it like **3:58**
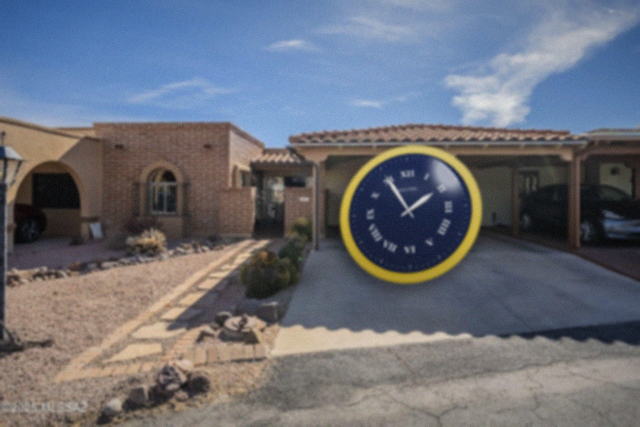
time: **1:55**
